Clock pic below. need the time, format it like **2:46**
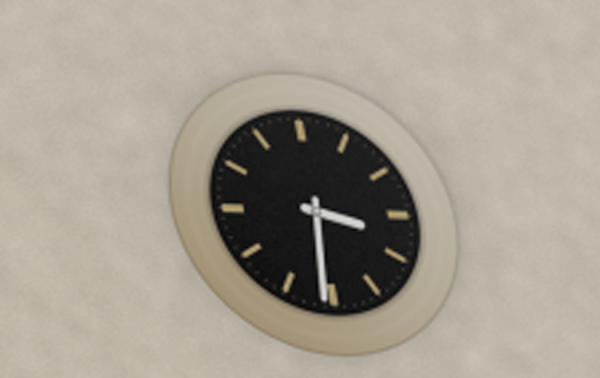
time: **3:31**
